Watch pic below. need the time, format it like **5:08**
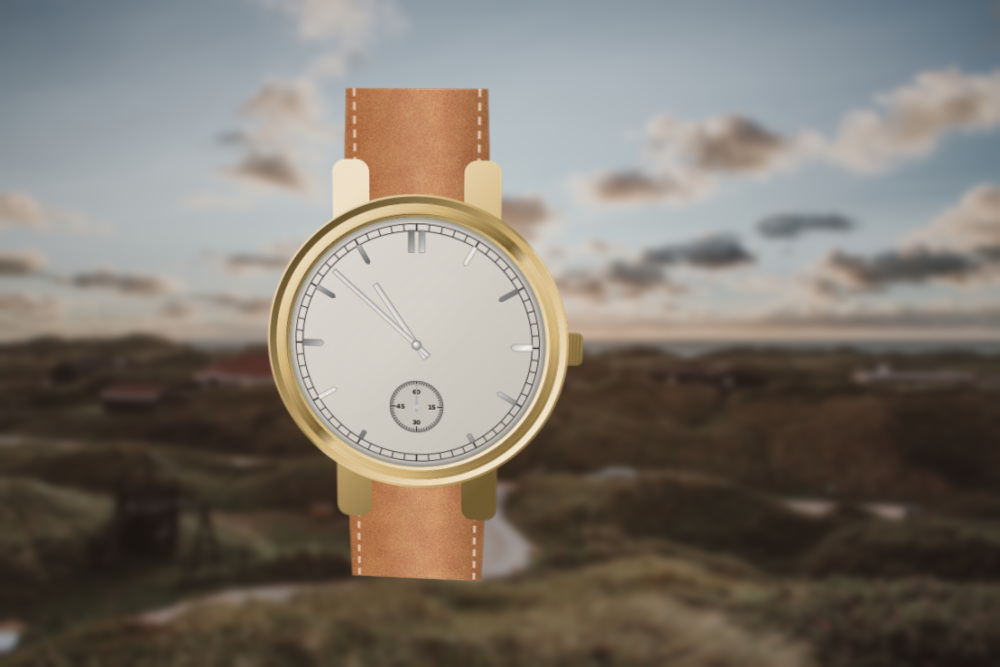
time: **10:52**
